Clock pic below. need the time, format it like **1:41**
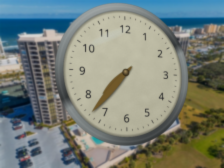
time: **7:37**
